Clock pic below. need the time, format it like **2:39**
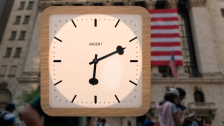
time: **6:11**
